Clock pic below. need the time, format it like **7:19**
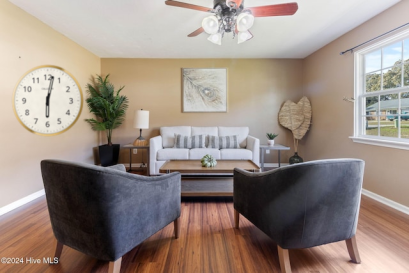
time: **6:02**
